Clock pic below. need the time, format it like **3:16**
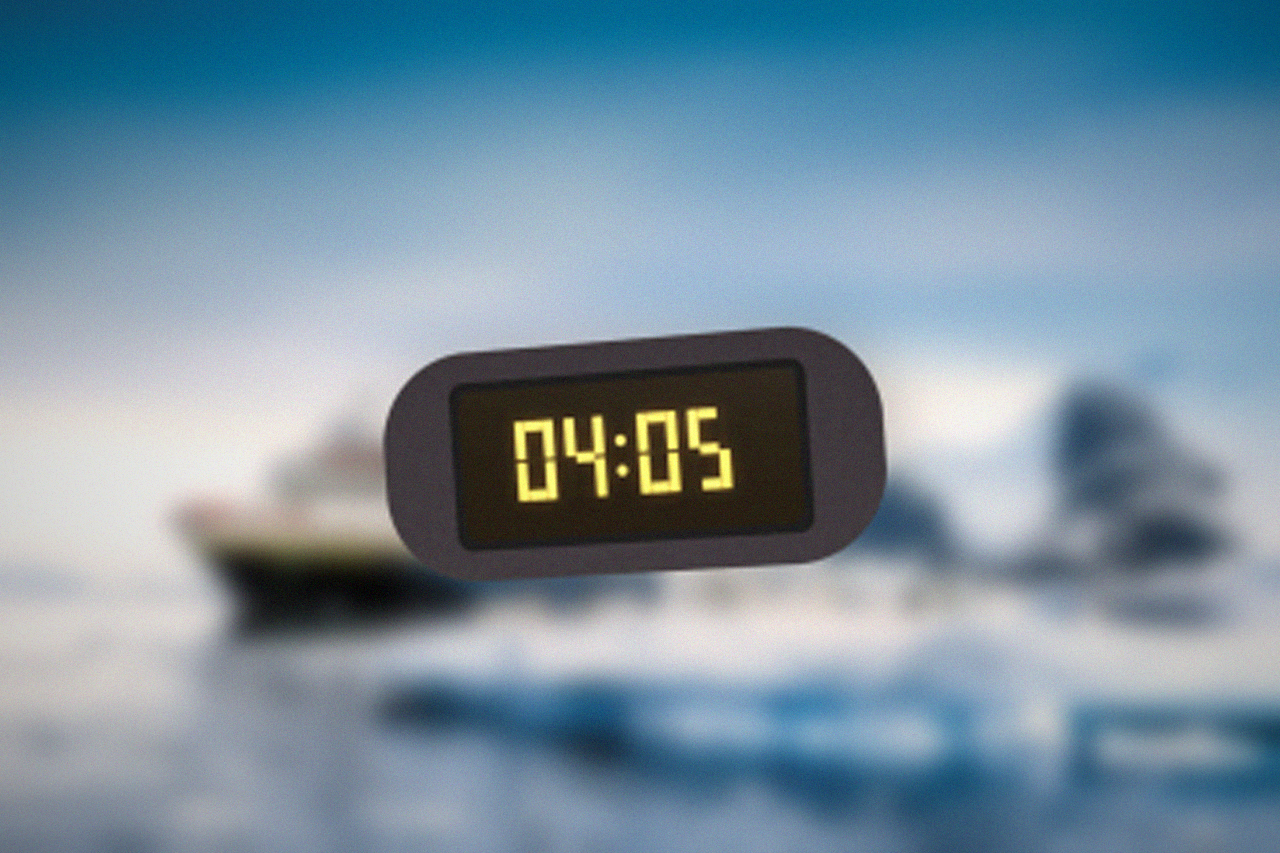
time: **4:05**
